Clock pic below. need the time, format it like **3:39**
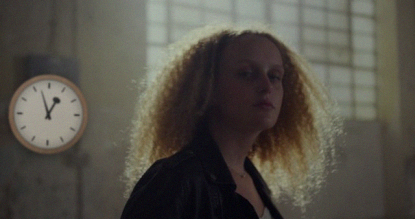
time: **12:57**
